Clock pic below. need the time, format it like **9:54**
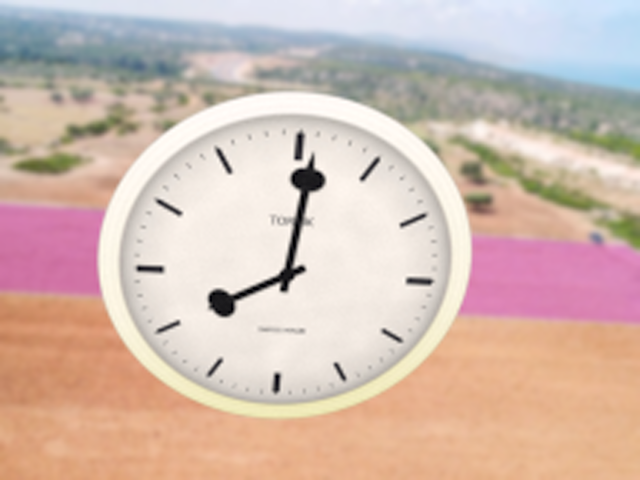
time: **8:01**
